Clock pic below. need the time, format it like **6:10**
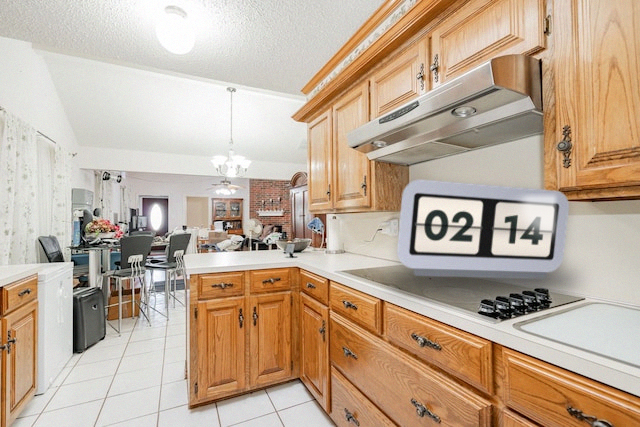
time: **2:14**
